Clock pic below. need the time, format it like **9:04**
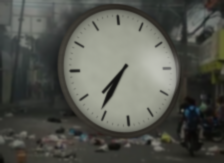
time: **7:36**
